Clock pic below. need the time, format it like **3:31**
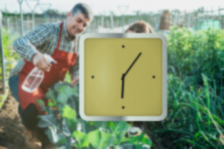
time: **6:06**
